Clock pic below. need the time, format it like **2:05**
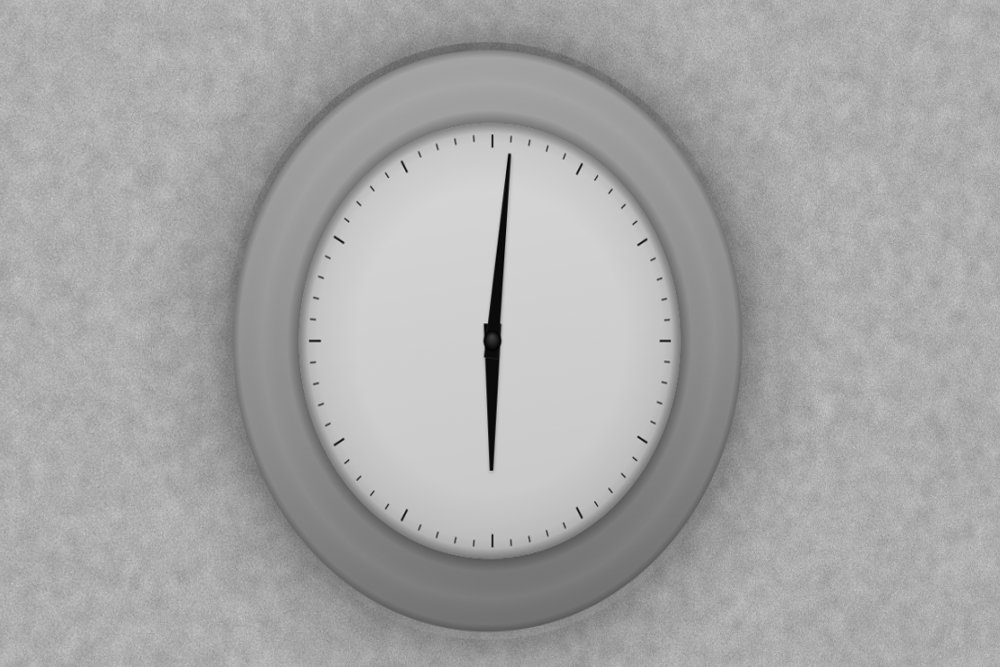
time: **6:01**
